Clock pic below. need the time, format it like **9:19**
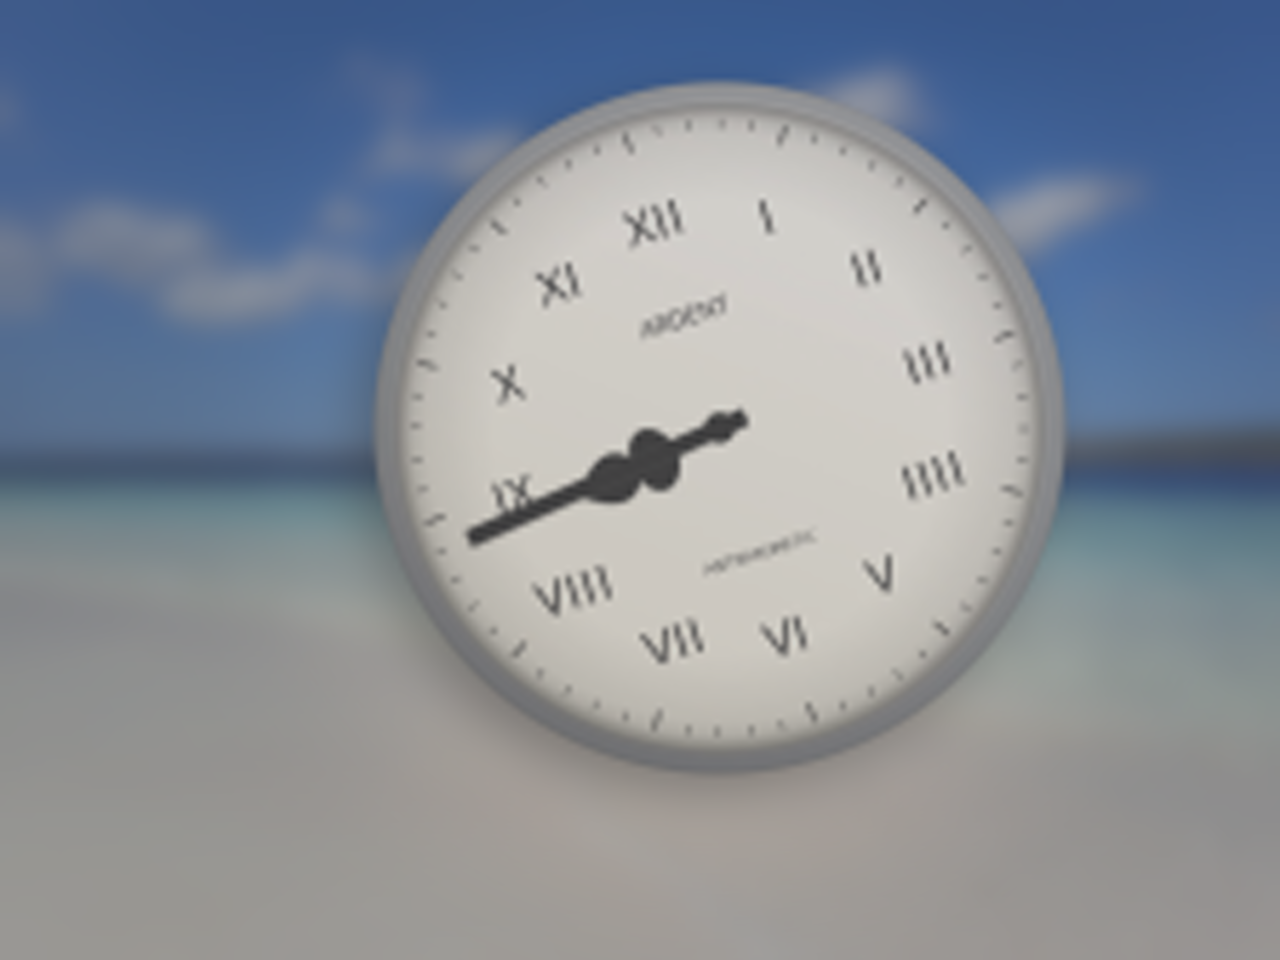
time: **8:44**
